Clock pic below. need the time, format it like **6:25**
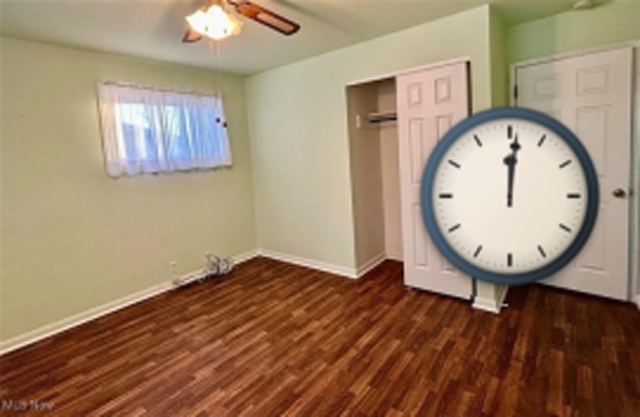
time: **12:01**
